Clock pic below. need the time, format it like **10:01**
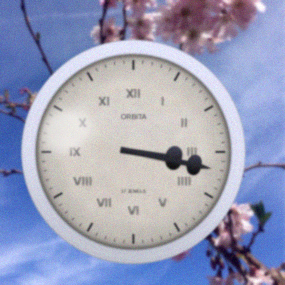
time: **3:17**
